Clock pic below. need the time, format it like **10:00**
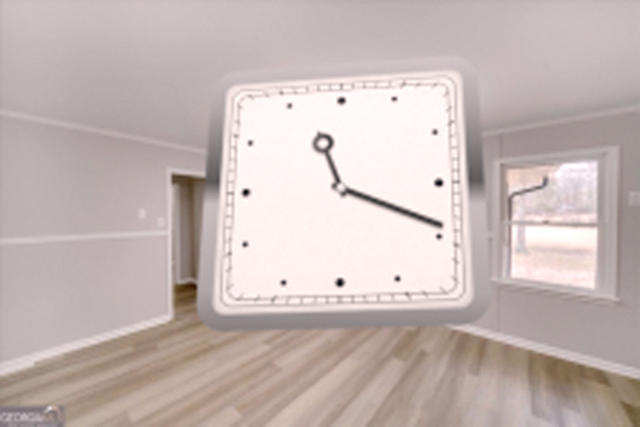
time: **11:19**
